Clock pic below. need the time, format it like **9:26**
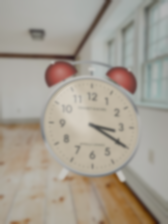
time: **3:20**
